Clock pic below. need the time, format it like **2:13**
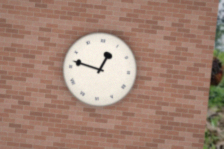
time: **12:47**
